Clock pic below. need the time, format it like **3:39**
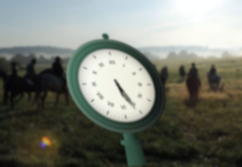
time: **5:26**
